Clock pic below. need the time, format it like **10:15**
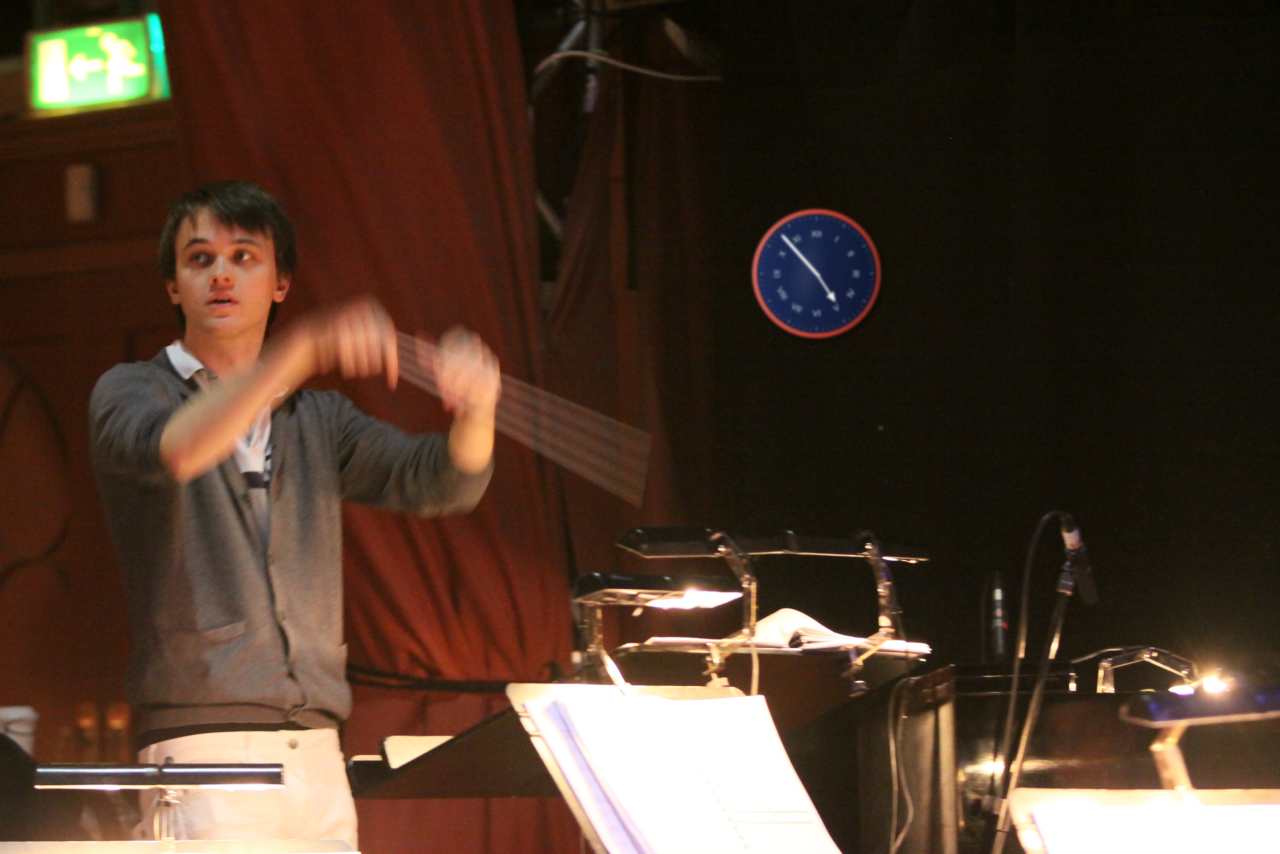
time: **4:53**
